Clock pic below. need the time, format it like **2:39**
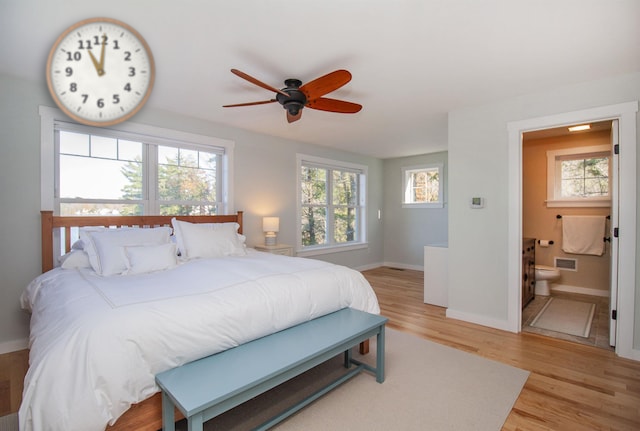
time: **11:01**
